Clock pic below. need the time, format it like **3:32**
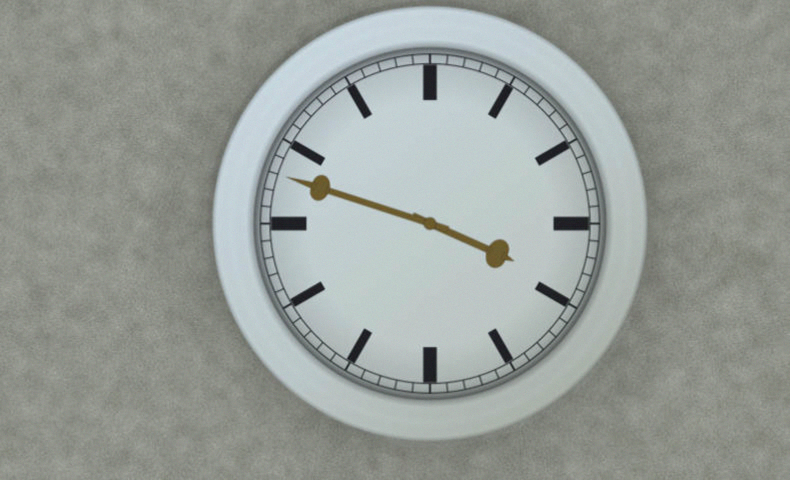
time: **3:48**
